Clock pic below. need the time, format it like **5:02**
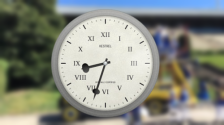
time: **8:33**
